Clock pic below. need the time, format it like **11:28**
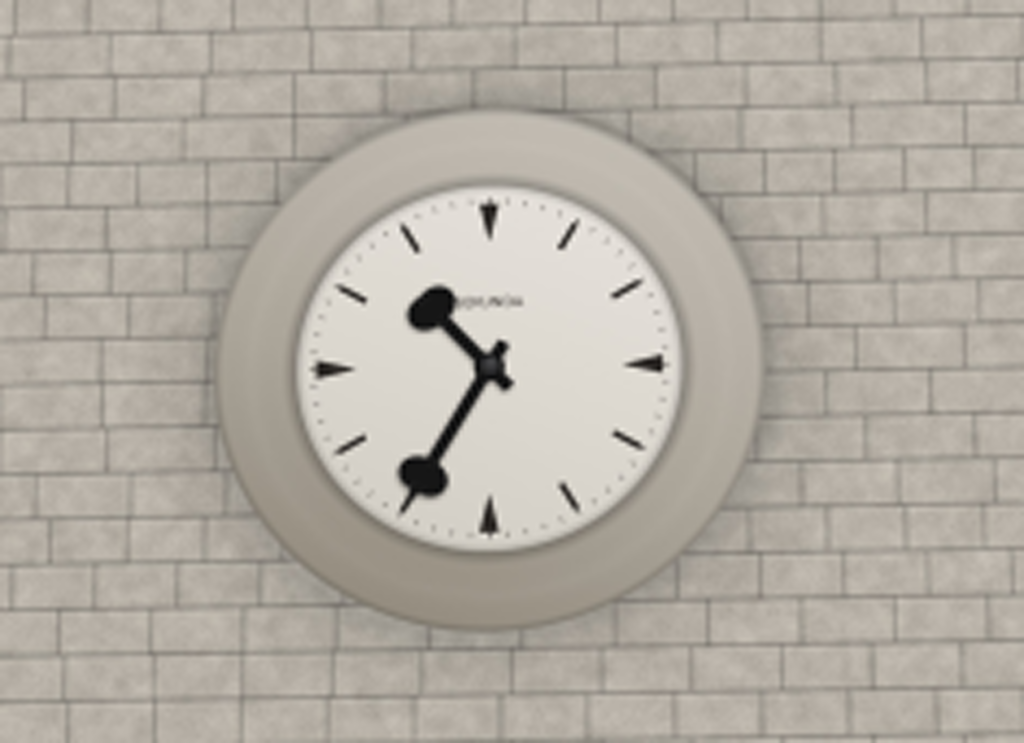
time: **10:35**
